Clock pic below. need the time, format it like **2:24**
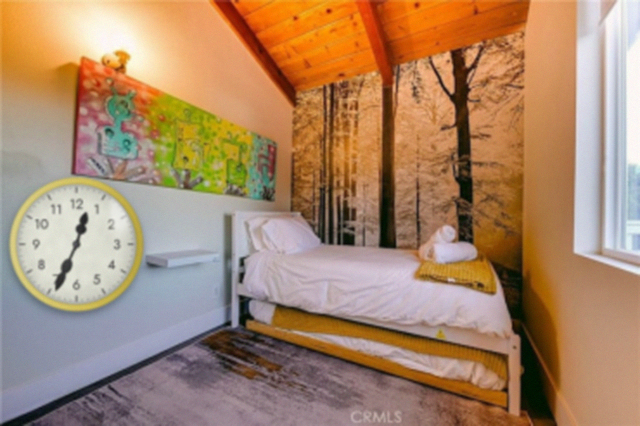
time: **12:34**
